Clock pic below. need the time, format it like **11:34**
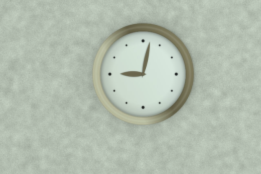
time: **9:02**
